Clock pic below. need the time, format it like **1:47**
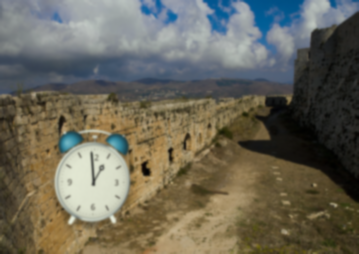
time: **12:59**
